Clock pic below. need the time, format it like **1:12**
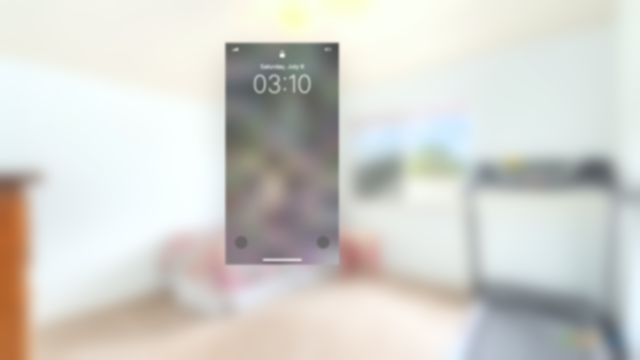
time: **3:10**
